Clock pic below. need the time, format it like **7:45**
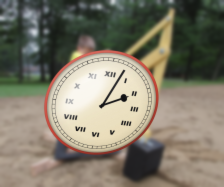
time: **2:03**
